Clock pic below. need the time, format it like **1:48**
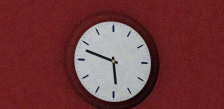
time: **5:48**
